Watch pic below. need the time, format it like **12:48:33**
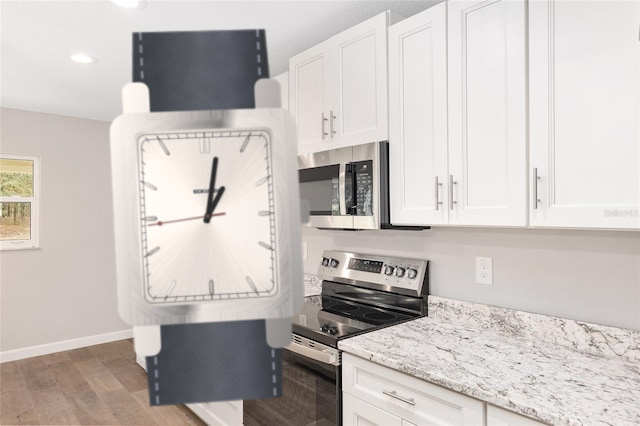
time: **1:01:44**
